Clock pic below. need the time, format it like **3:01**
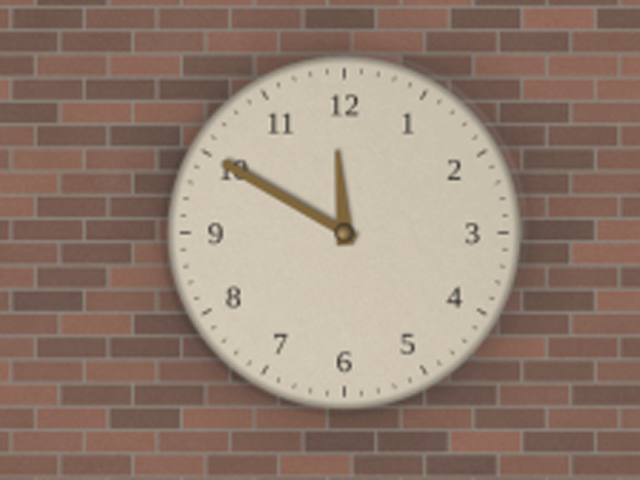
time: **11:50**
